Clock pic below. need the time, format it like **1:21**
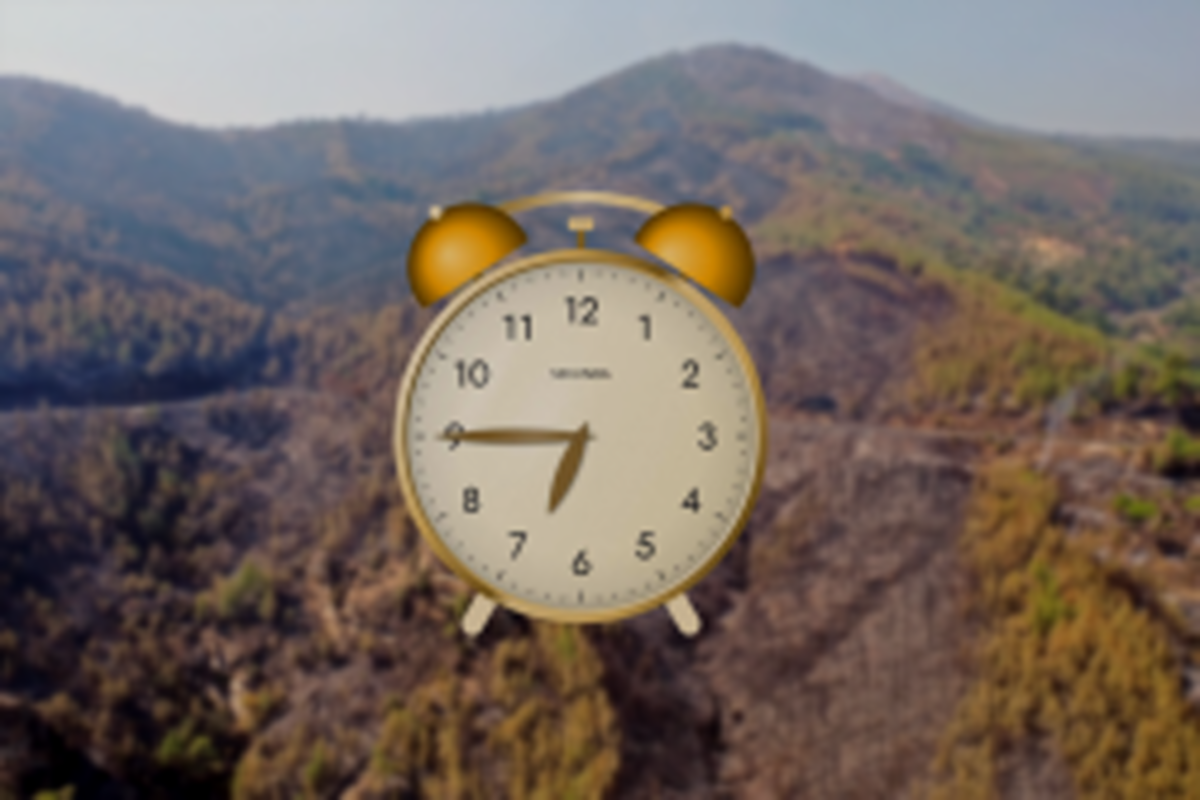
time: **6:45**
